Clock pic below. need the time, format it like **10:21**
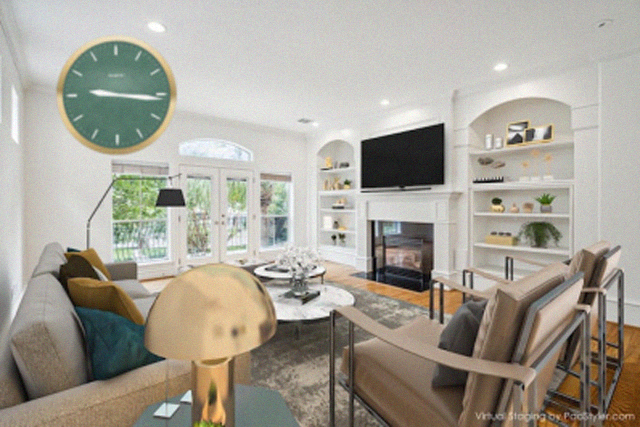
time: **9:16**
